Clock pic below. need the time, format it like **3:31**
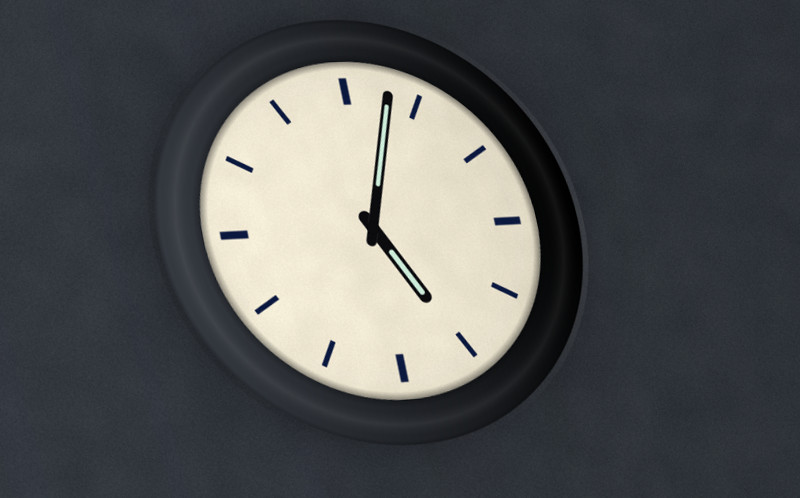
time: **5:03**
